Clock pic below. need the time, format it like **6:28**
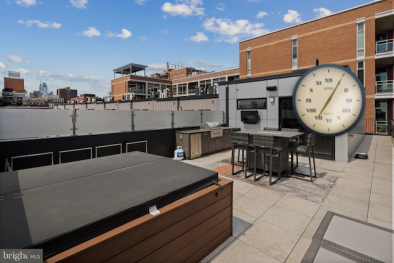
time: **7:05**
